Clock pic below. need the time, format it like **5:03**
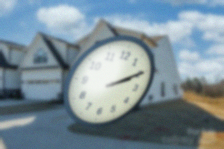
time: **2:10**
